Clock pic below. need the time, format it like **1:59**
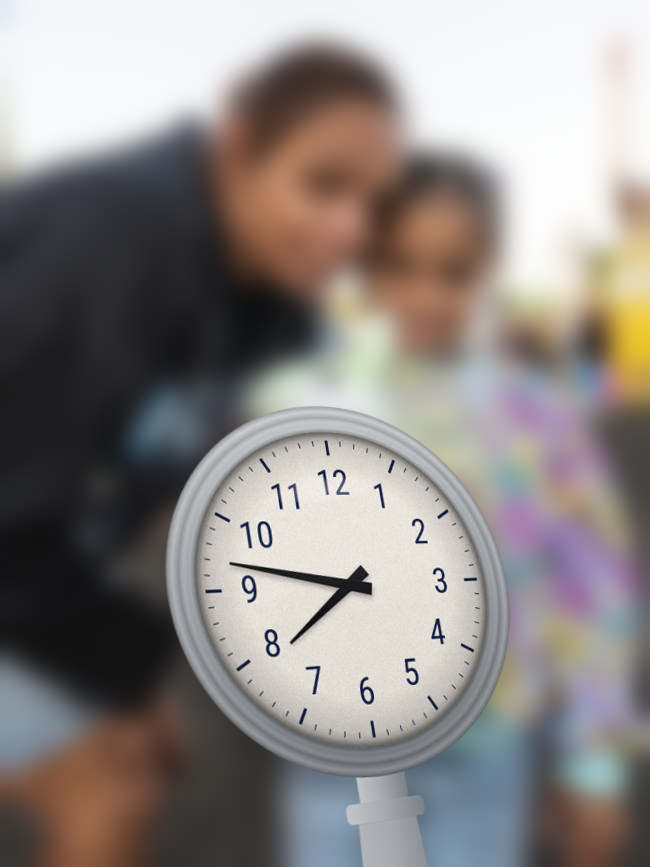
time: **7:47**
